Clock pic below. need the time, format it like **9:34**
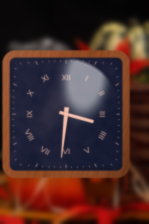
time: **3:31**
